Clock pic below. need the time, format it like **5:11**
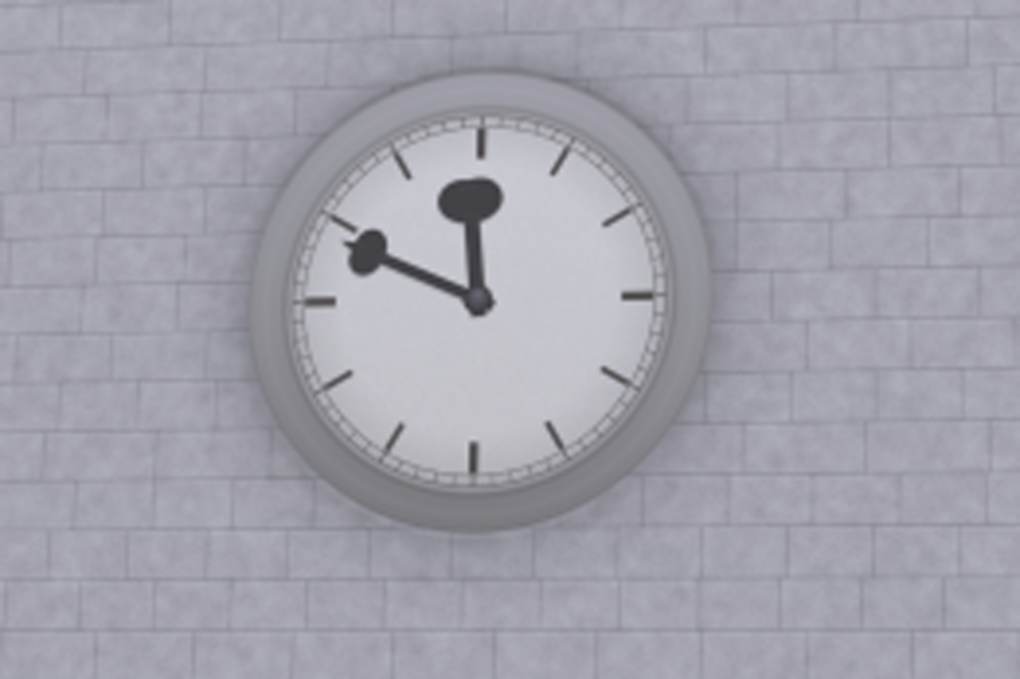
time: **11:49**
